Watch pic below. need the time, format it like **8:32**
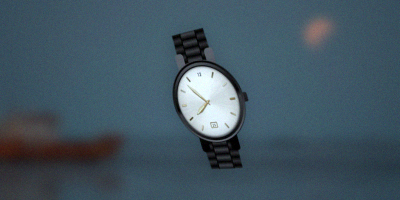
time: **7:53**
